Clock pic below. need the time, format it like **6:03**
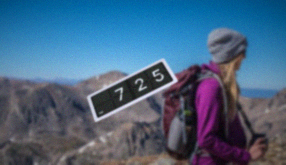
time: **7:25**
